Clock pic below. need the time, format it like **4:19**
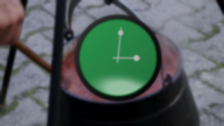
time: **3:01**
